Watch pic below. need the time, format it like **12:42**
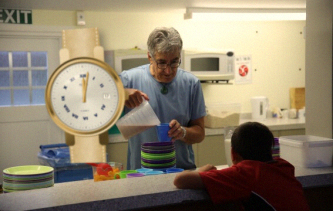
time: **12:02**
